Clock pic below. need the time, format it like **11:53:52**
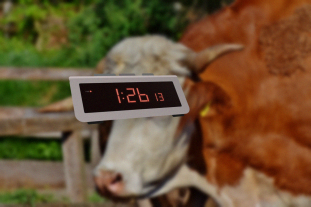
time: **1:26:13**
